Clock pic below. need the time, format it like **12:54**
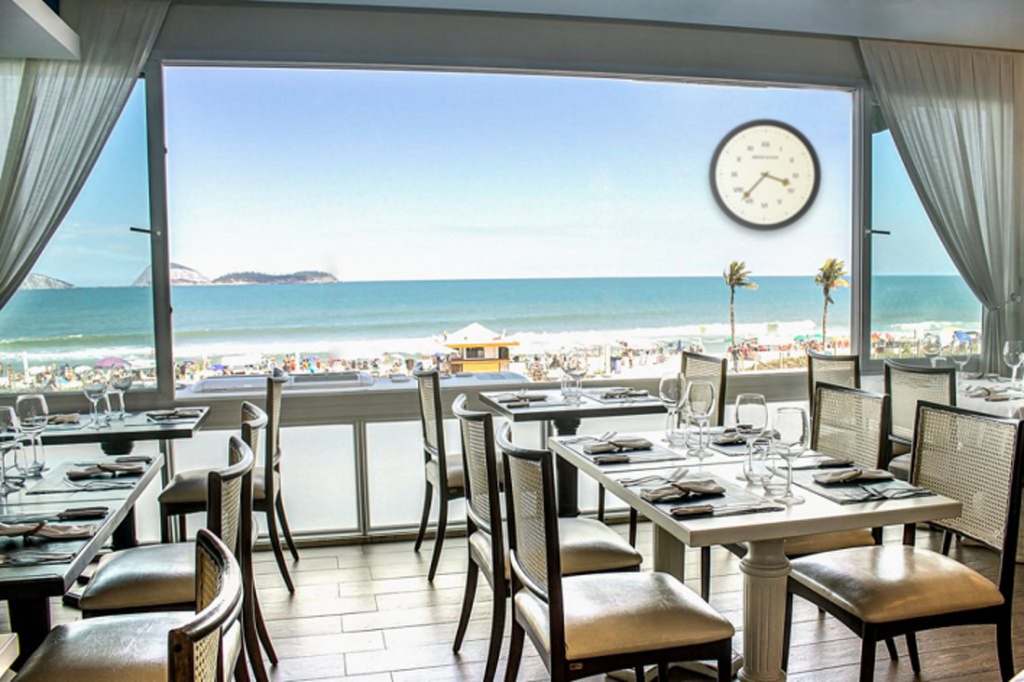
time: **3:37**
